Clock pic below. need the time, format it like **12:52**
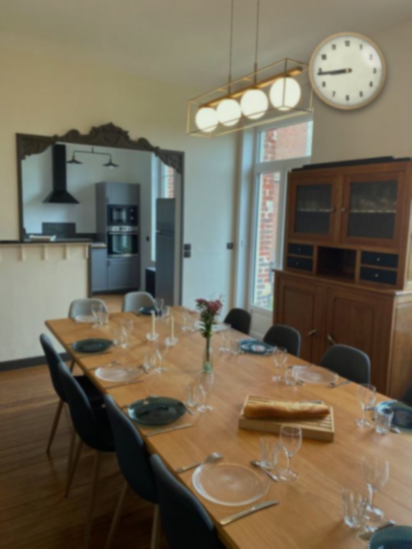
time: **8:44**
